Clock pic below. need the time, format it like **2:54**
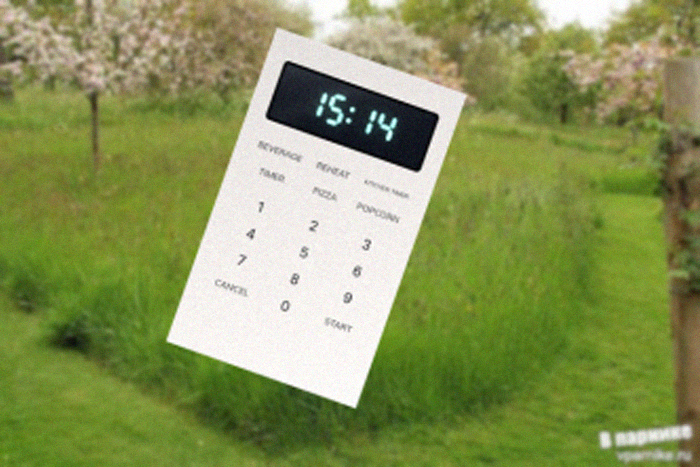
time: **15:14**
